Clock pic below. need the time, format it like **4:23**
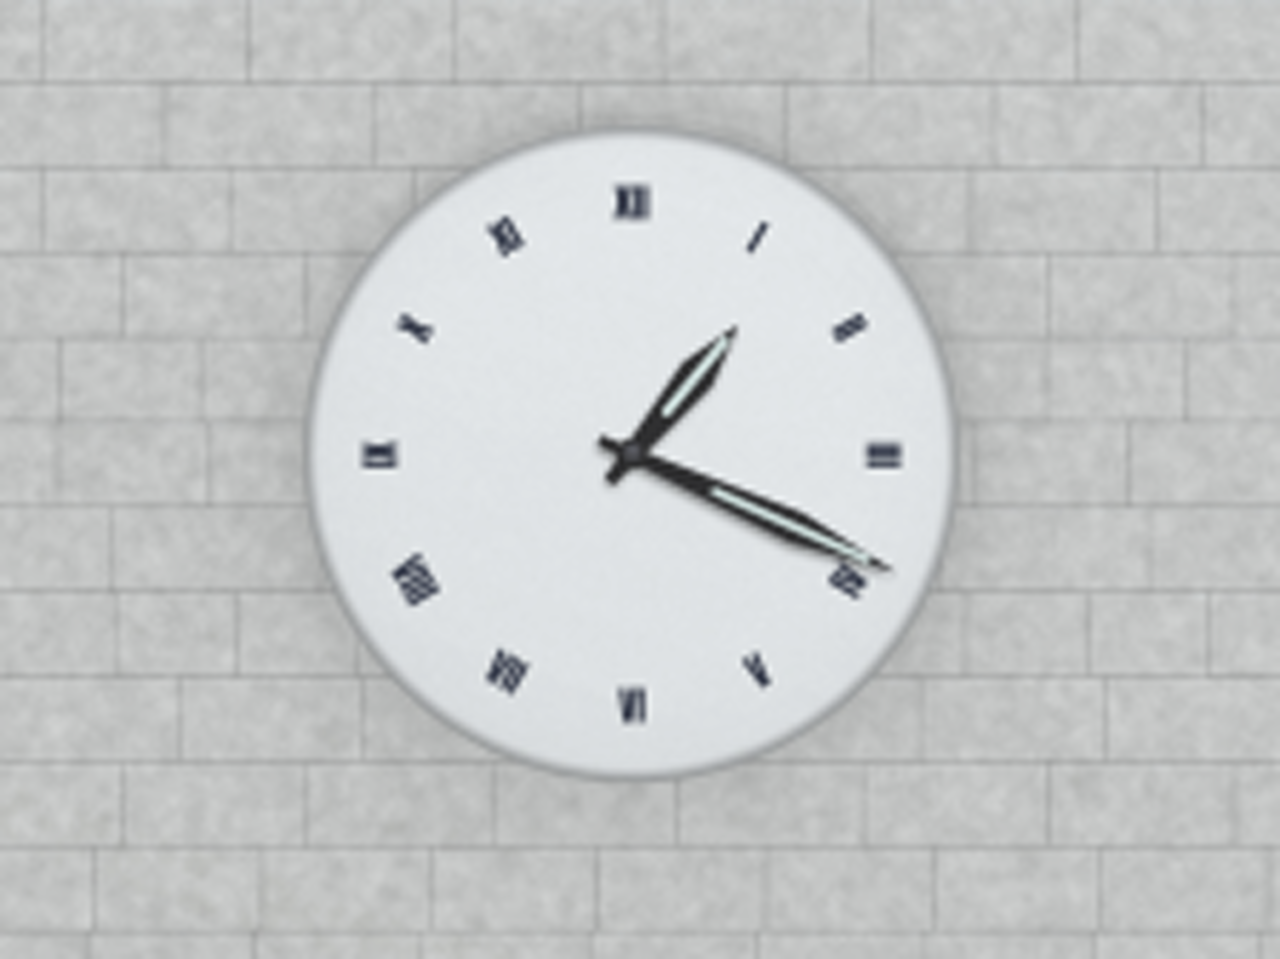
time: **1:19**
